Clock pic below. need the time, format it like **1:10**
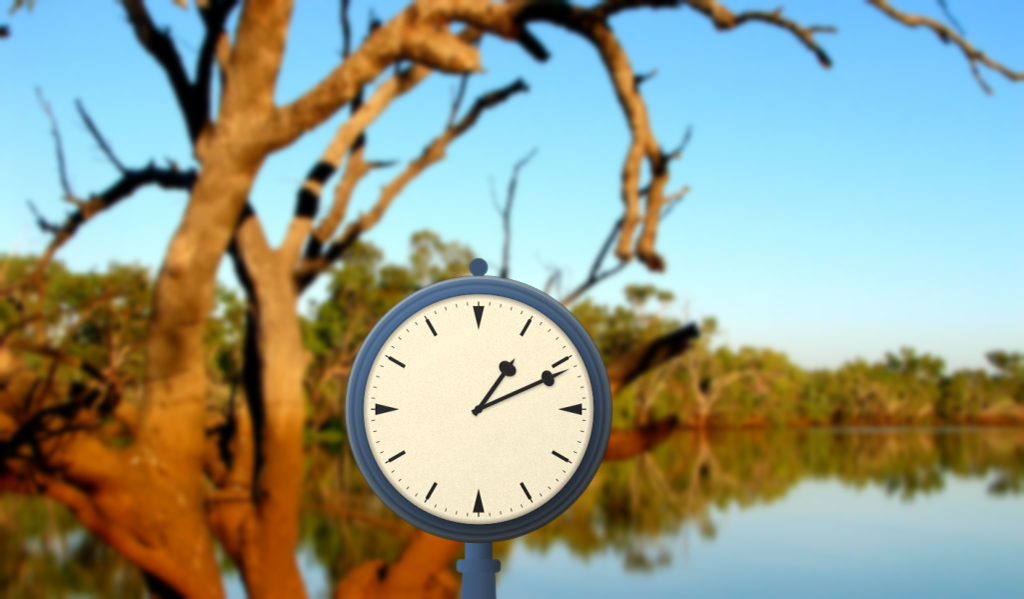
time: **1:11**
